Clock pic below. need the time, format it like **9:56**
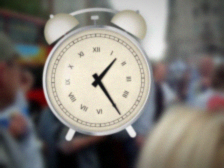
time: **1:25**
